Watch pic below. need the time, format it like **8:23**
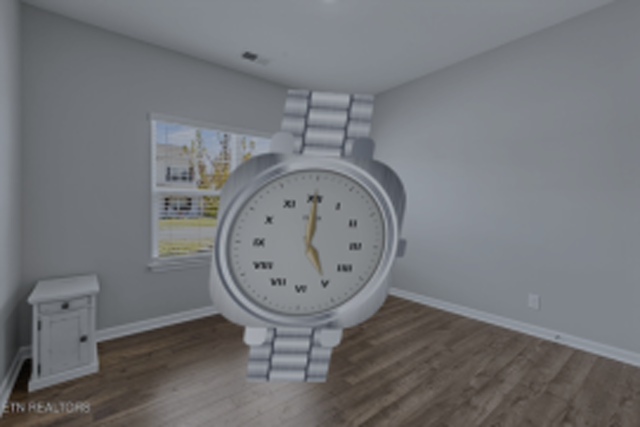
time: **5:00**
